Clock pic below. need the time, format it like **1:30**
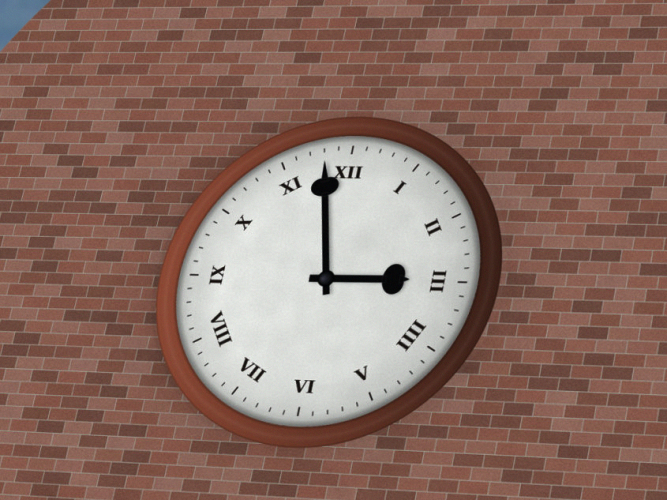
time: **2:58**
